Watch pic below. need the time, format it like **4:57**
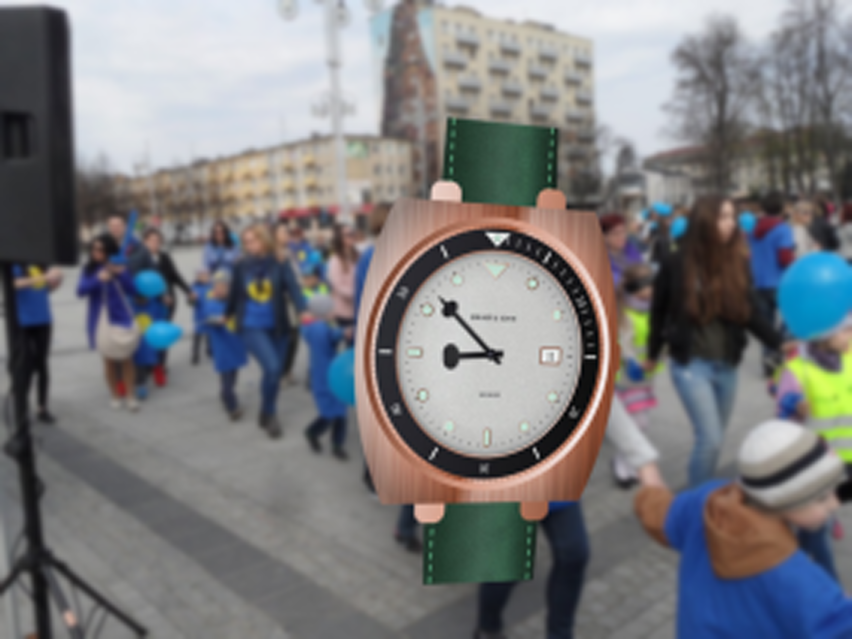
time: **8:52**
